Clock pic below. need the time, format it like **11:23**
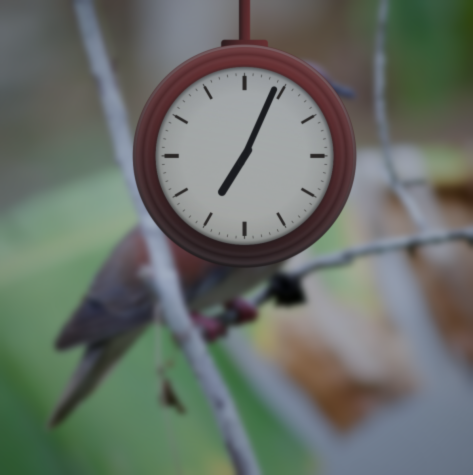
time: **7:04**
